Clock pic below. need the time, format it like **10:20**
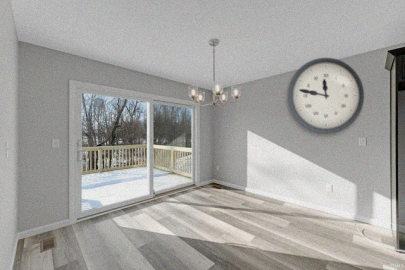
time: **11:47**
